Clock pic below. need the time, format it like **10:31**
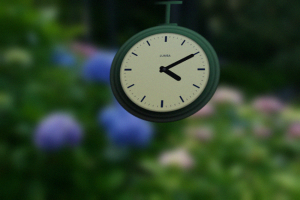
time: **4:10**
